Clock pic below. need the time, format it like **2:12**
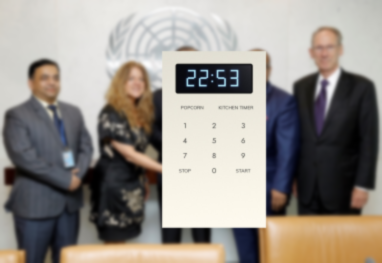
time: **22:53**
